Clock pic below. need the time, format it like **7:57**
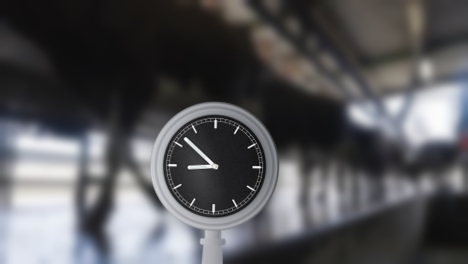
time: **8:52**
